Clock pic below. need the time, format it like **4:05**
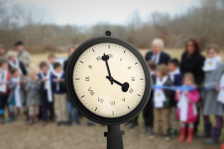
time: **3:58**
